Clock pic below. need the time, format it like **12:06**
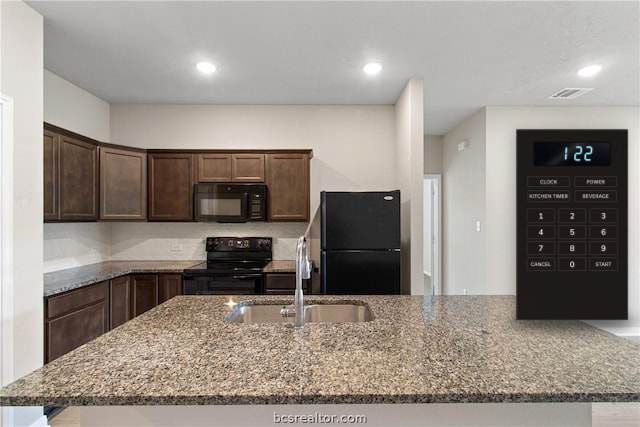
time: **1:22**
